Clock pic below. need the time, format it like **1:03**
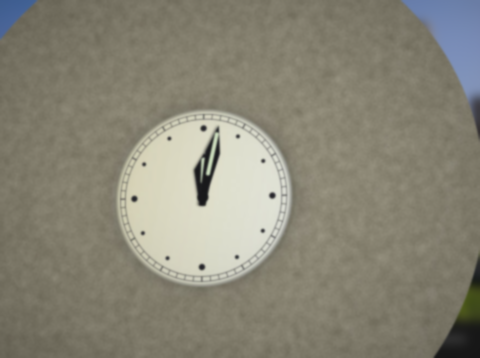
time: **12:02**
